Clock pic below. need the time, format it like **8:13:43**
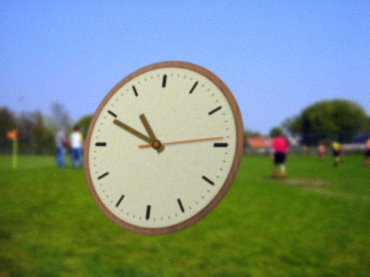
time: **10:49:14**
